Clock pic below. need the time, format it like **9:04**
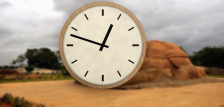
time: **12:48**
